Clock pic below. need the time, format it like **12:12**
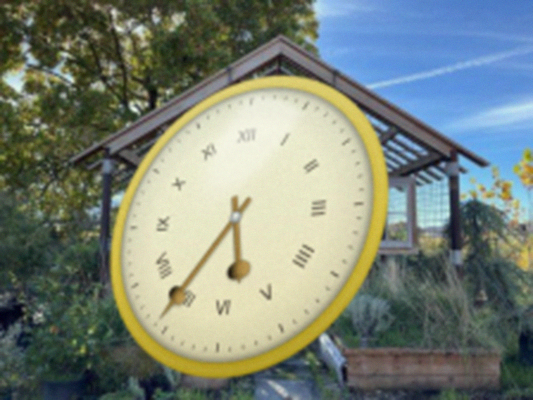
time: **5:36**
